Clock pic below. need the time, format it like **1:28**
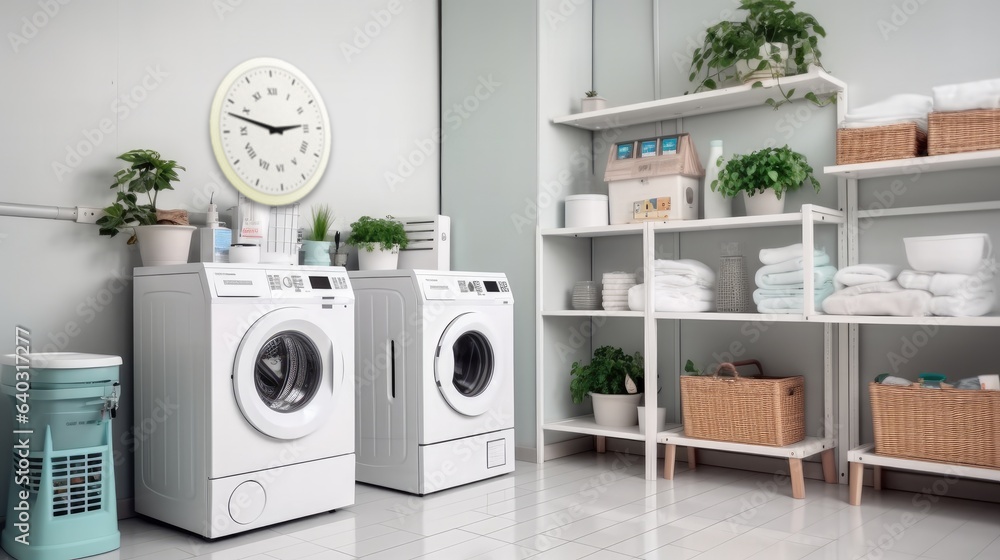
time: **2:48**
